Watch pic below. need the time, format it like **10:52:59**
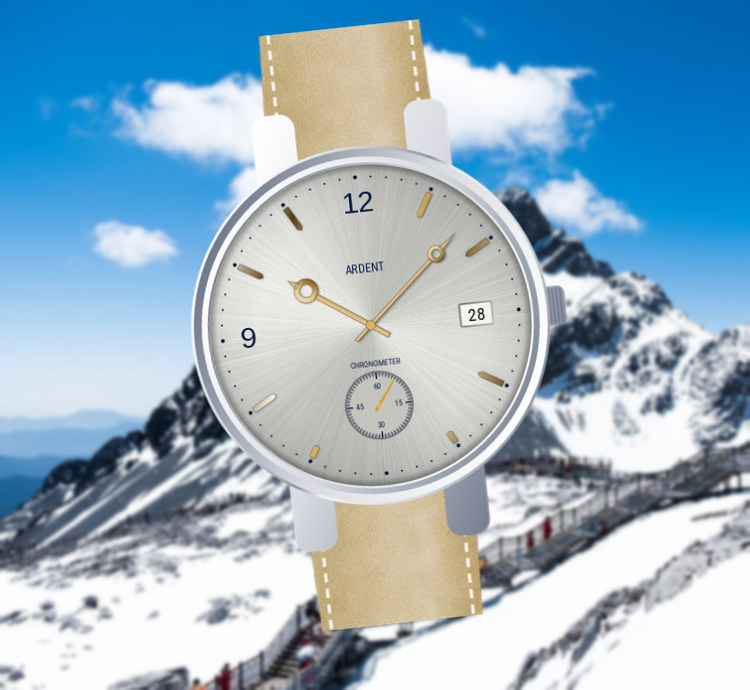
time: **10:08:06**
